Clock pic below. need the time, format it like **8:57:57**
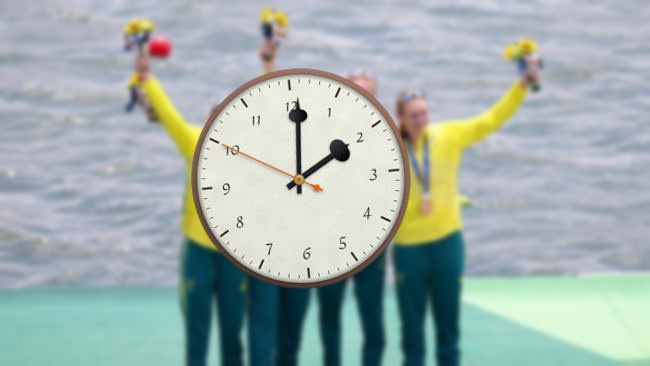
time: **2:00:50**
